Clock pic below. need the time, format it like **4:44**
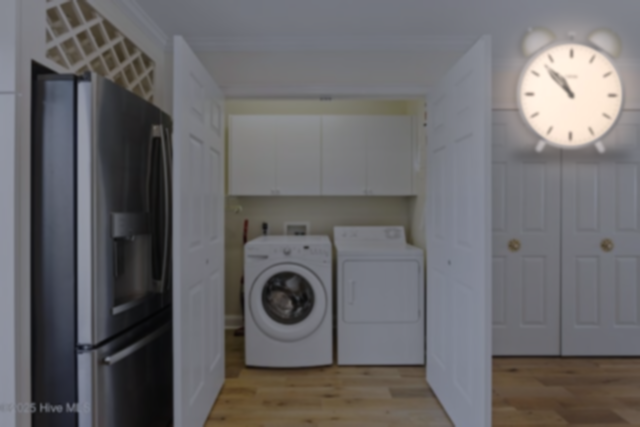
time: **10:53**
